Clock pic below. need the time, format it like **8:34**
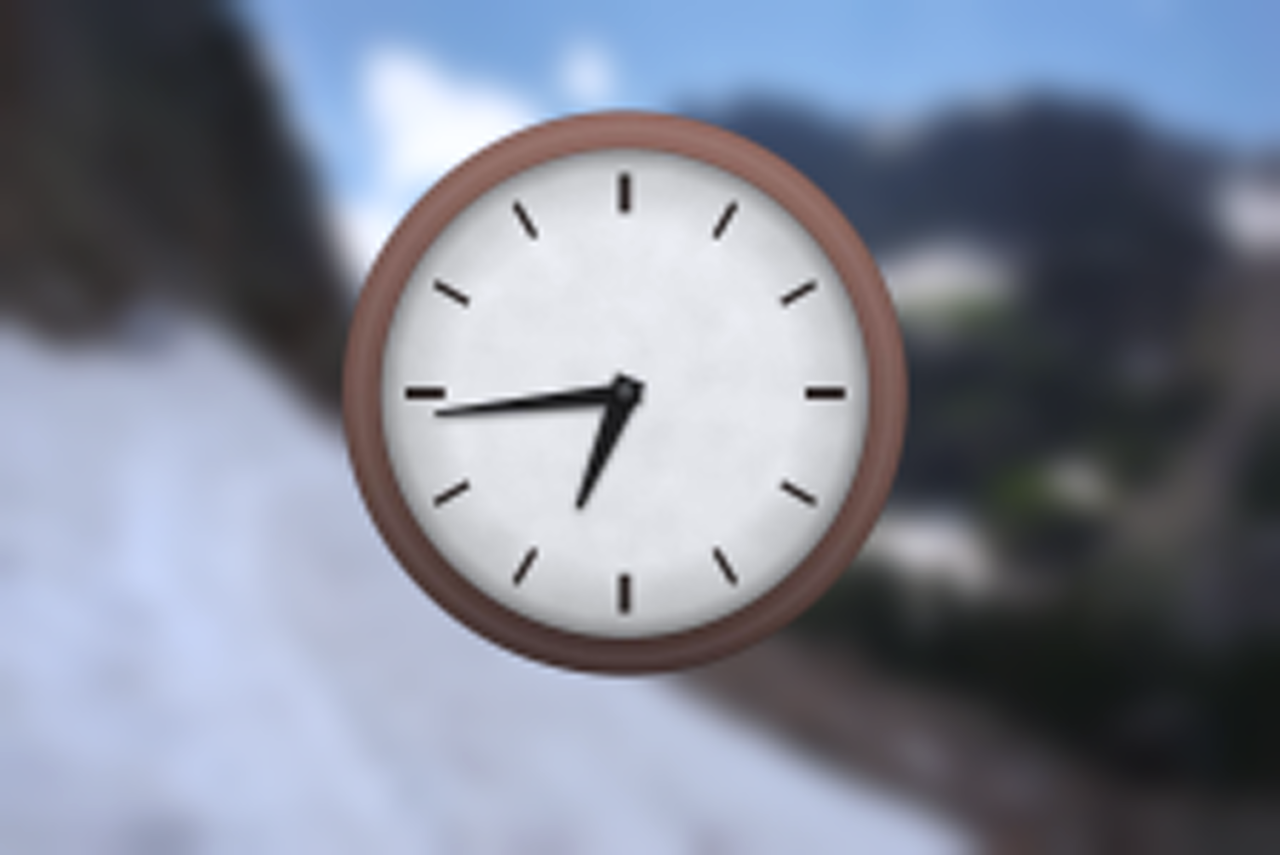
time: **6:44**
